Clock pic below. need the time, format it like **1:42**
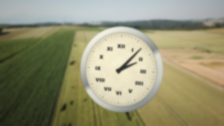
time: **2:07**
